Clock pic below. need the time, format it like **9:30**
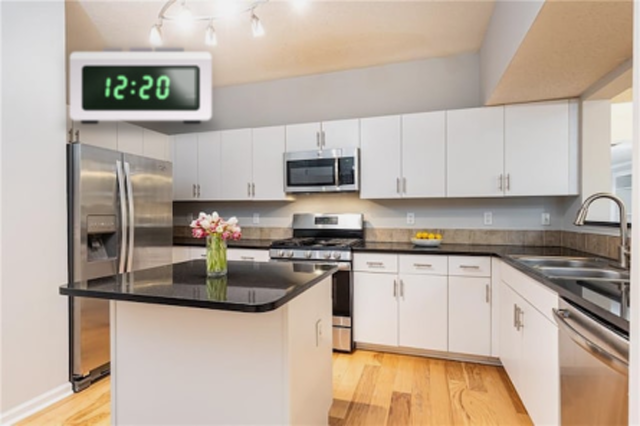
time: **12:20**
